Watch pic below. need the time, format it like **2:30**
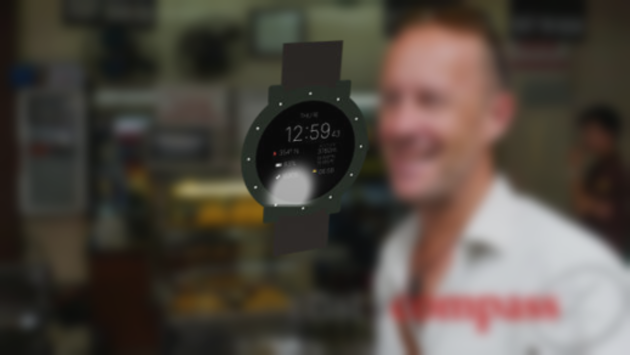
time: **12:59**
